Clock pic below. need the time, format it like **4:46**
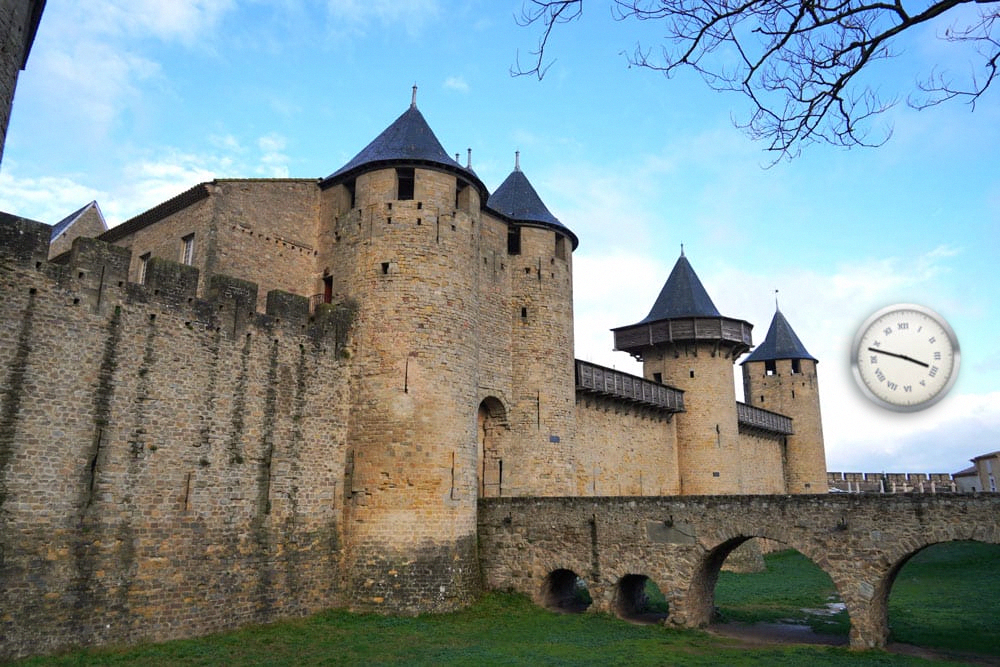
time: **3:48**
